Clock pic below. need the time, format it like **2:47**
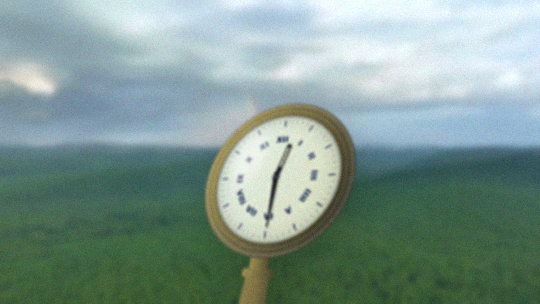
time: **12:30**
